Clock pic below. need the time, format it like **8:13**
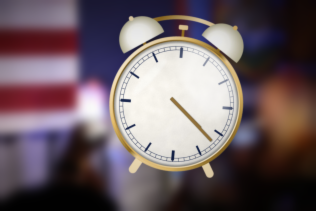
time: **4:22**
